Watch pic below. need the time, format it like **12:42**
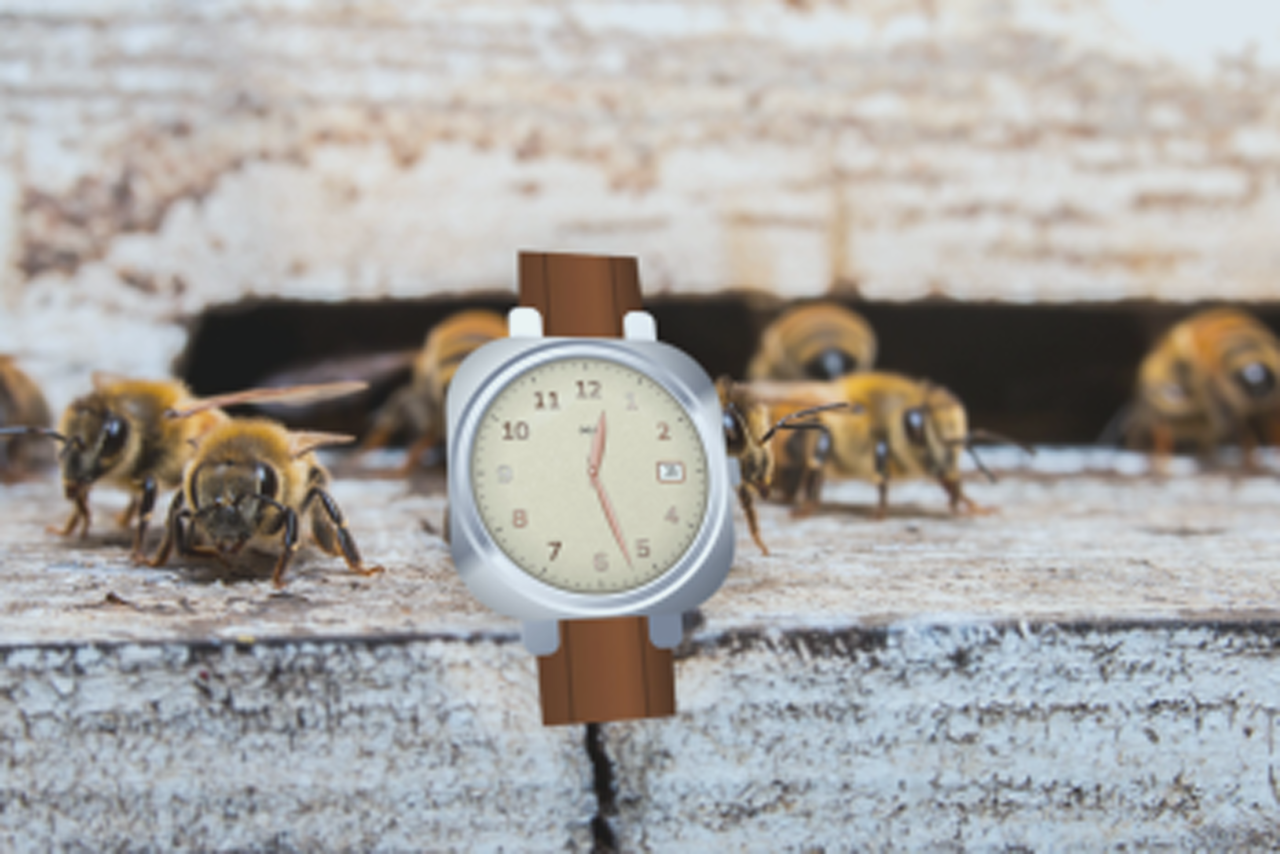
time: **12:27**
